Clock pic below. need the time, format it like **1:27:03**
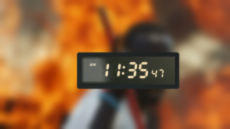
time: **11:35:47**
